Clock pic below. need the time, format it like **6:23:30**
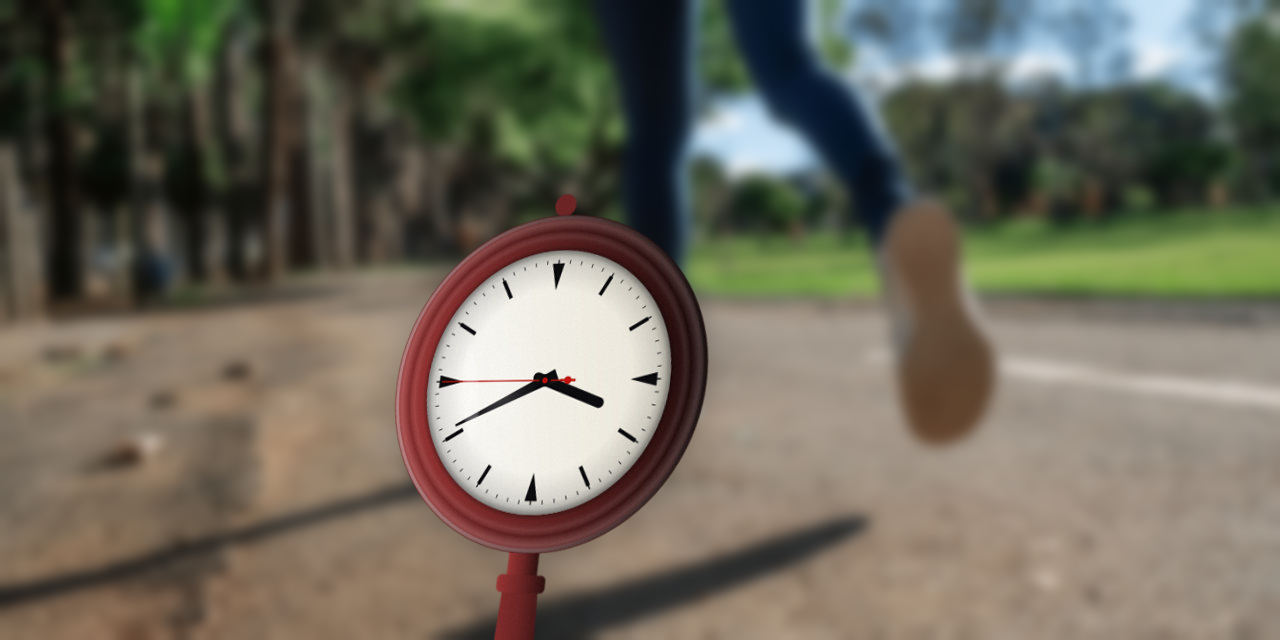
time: **3:40:45**
